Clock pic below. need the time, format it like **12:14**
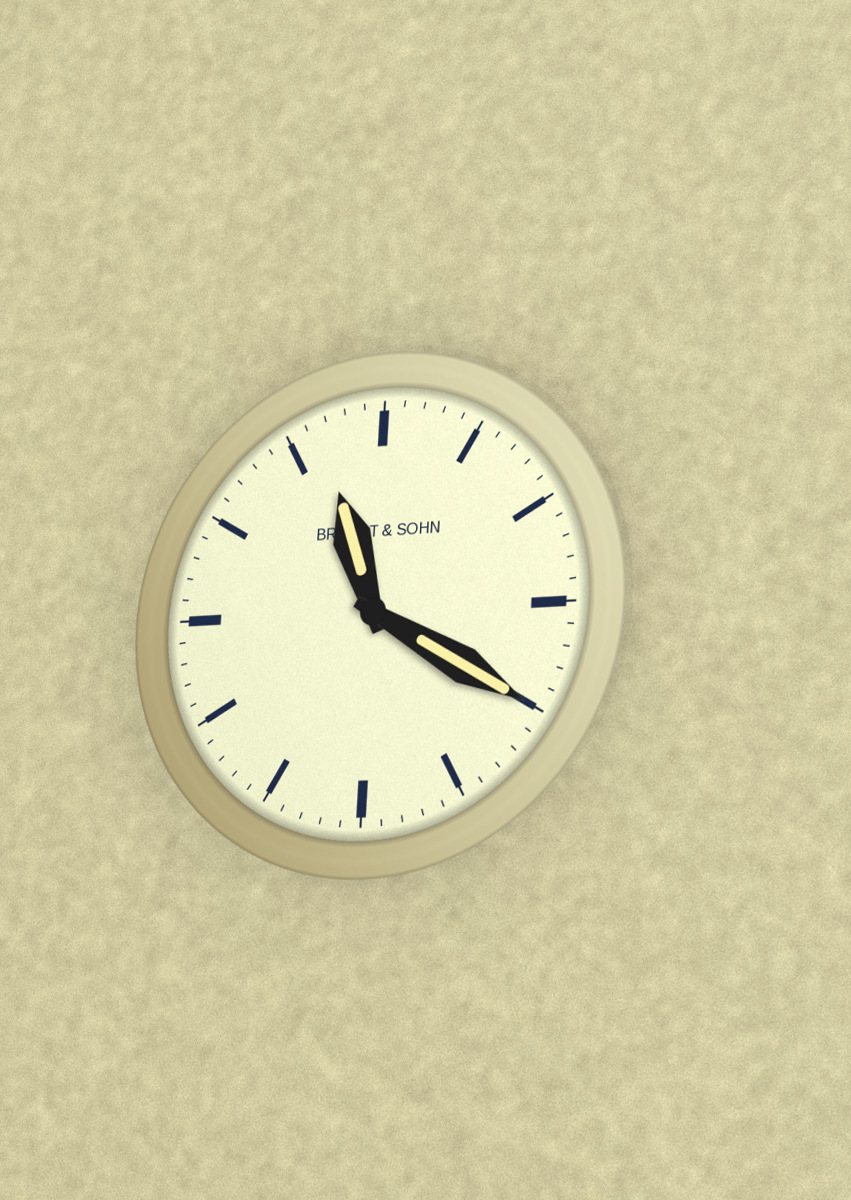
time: **11:20**
